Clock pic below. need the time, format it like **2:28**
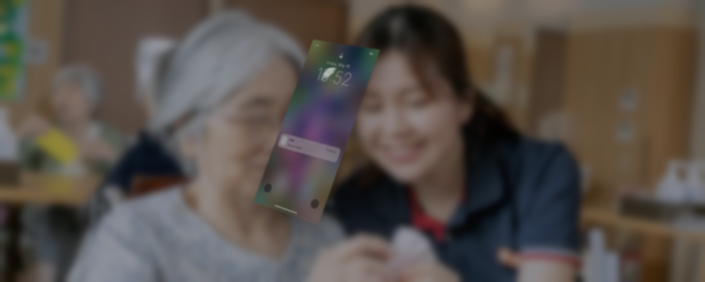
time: **15:52**
